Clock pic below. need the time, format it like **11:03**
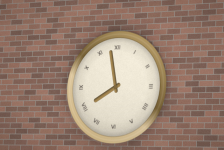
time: **7:58**
